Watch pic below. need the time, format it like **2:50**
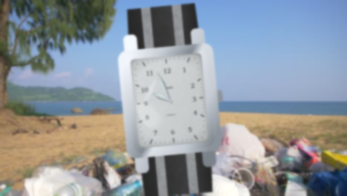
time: **9:57**
